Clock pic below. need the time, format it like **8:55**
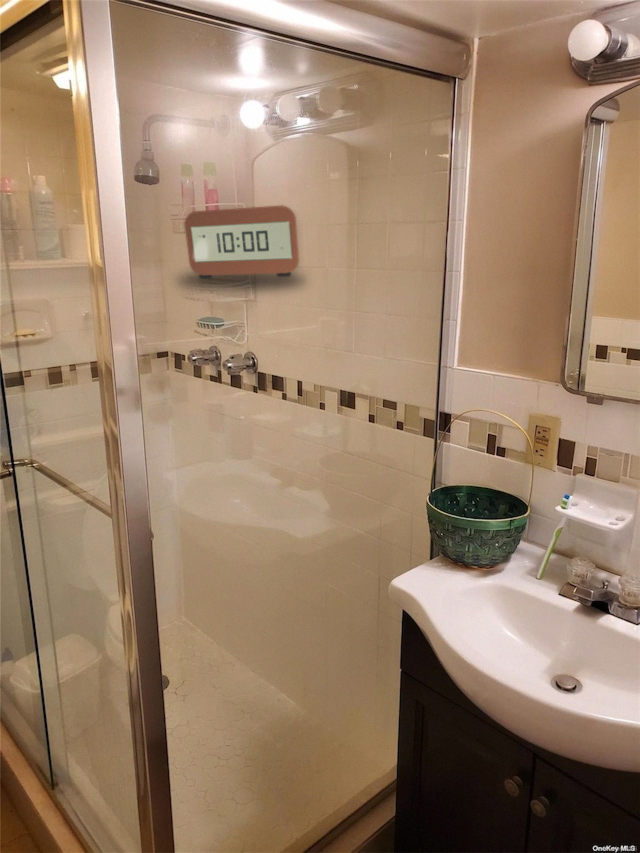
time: **10:00**
